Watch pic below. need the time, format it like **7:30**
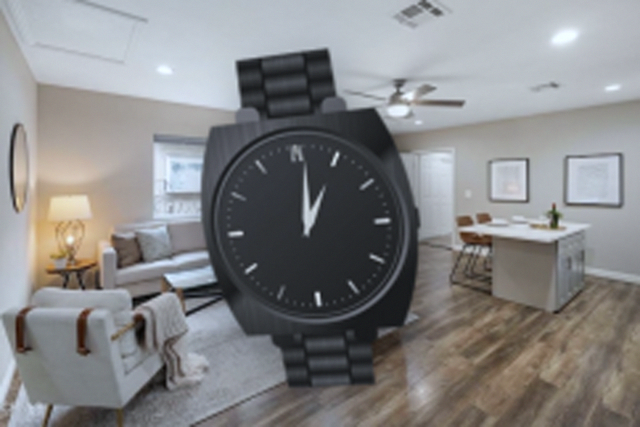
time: **1:01**
